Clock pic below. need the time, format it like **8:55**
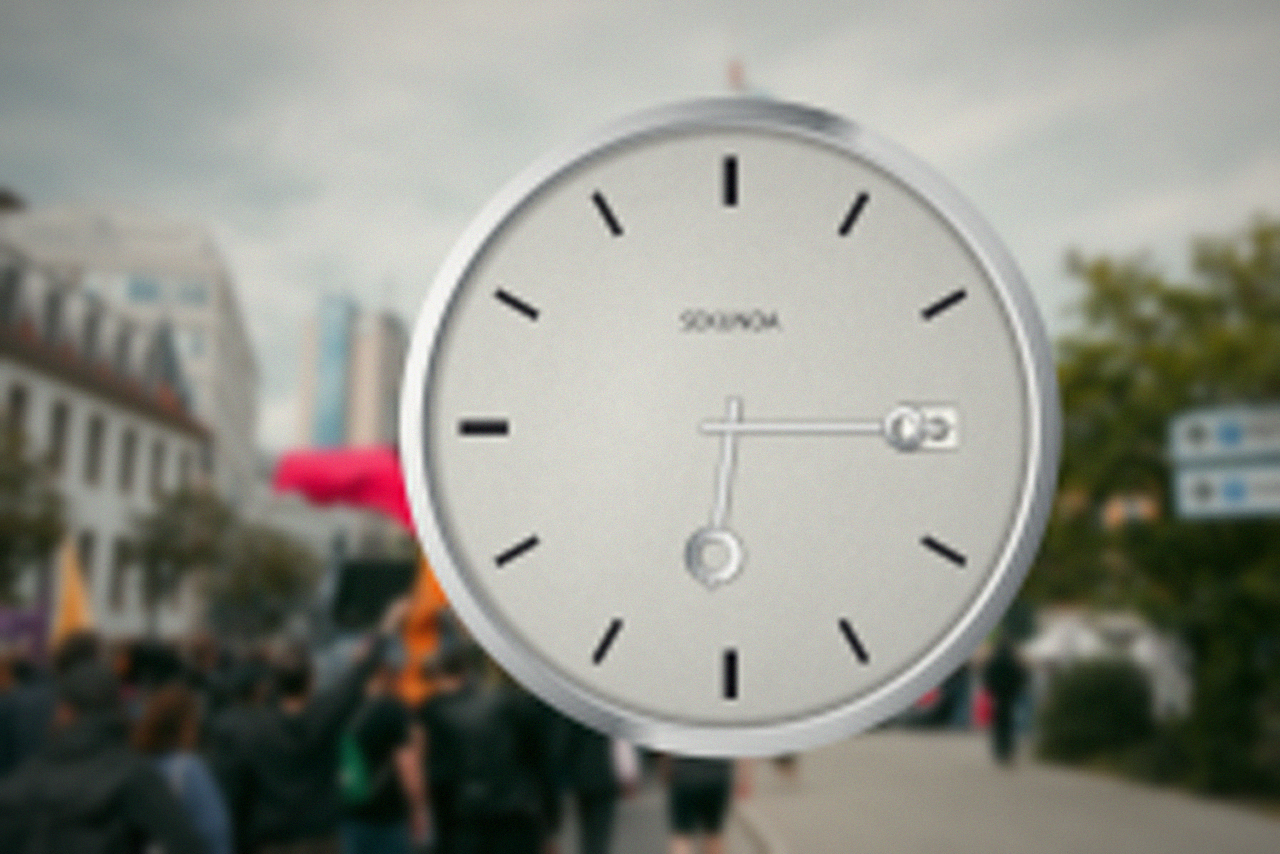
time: **6:15**
